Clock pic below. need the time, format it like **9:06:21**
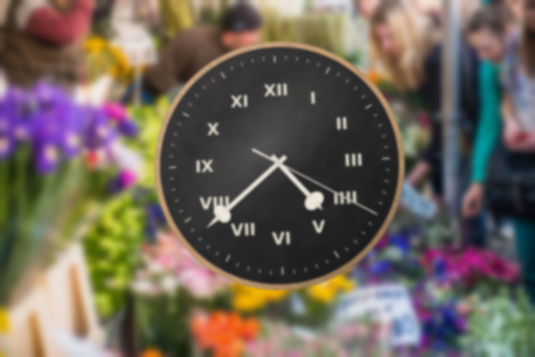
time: **4:38:20**
